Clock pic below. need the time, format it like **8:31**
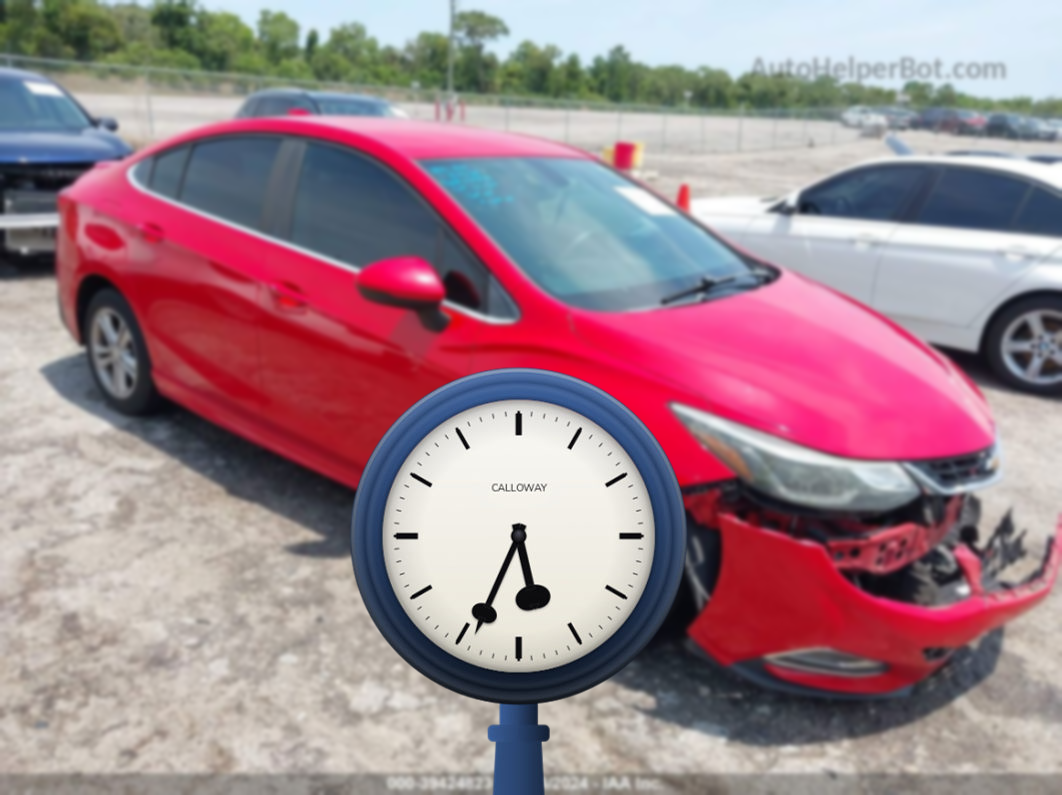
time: **5:34**
